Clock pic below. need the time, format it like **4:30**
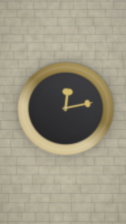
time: **12:13**
